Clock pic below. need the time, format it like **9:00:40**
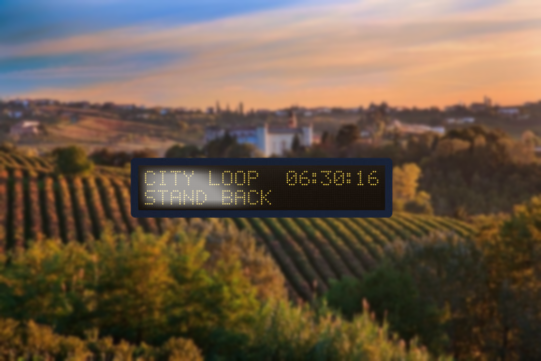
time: **6:30:16**
